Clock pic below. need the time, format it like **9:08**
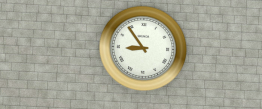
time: **8:54**
